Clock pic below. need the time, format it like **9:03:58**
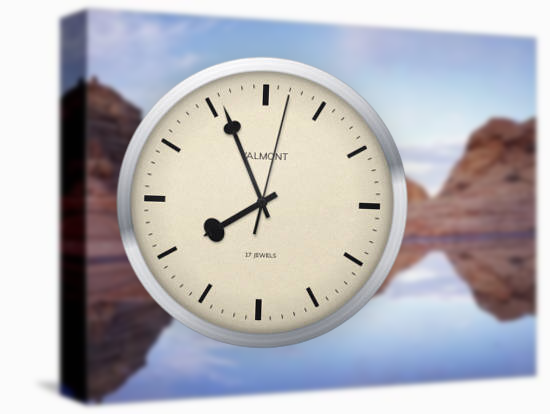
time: **7:56:02**
